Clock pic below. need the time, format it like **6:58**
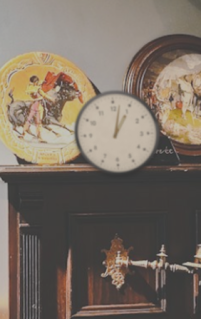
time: **1:02**
